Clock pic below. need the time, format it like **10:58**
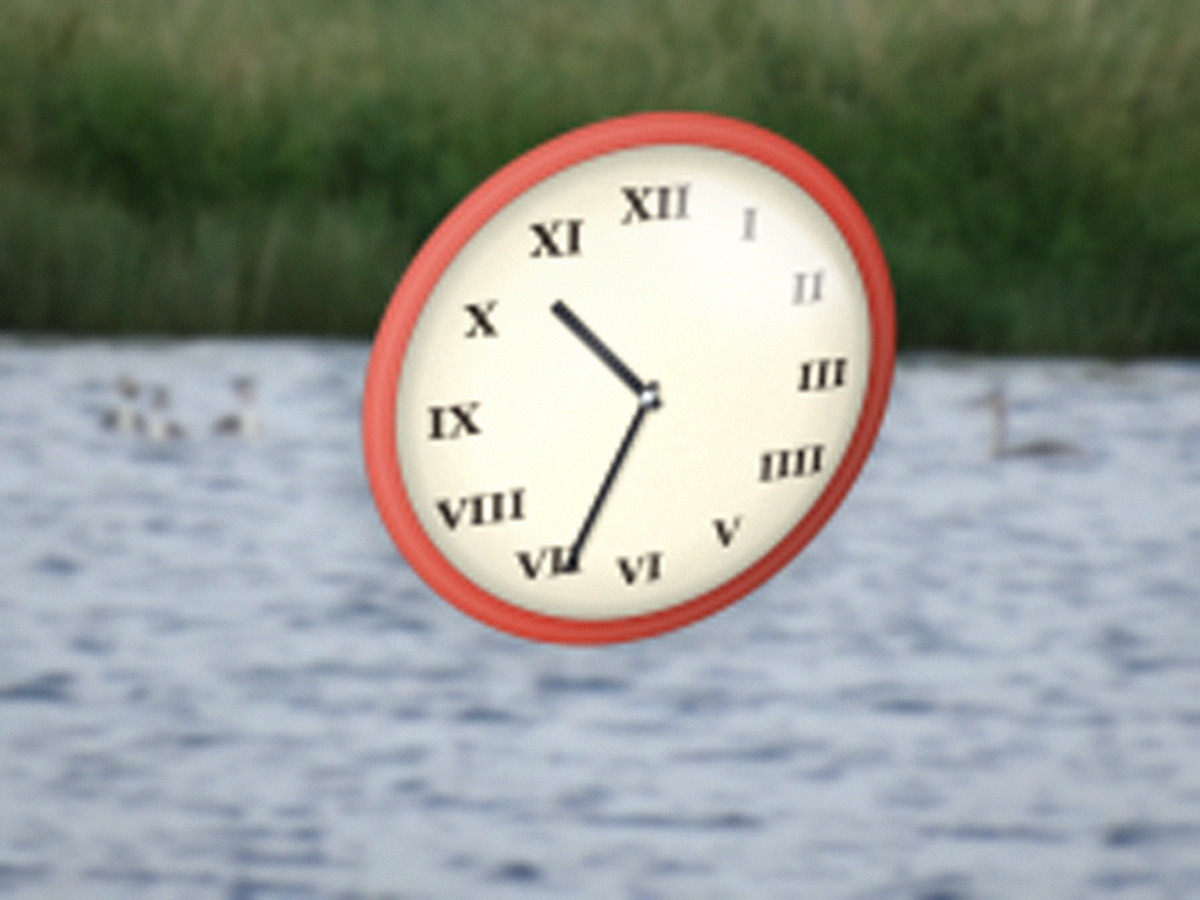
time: **10:34**
